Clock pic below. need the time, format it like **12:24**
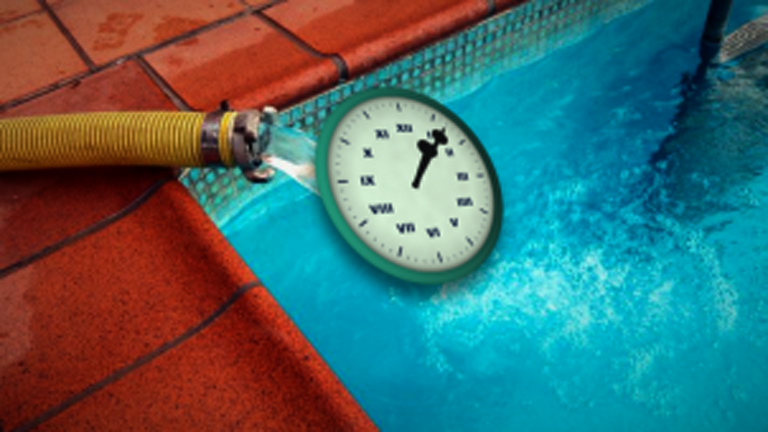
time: **1:07**
